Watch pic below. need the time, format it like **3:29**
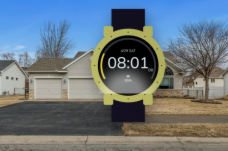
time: **8:01**
